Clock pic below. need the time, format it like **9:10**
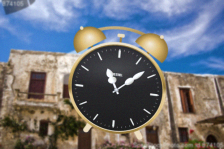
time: **11:08**
